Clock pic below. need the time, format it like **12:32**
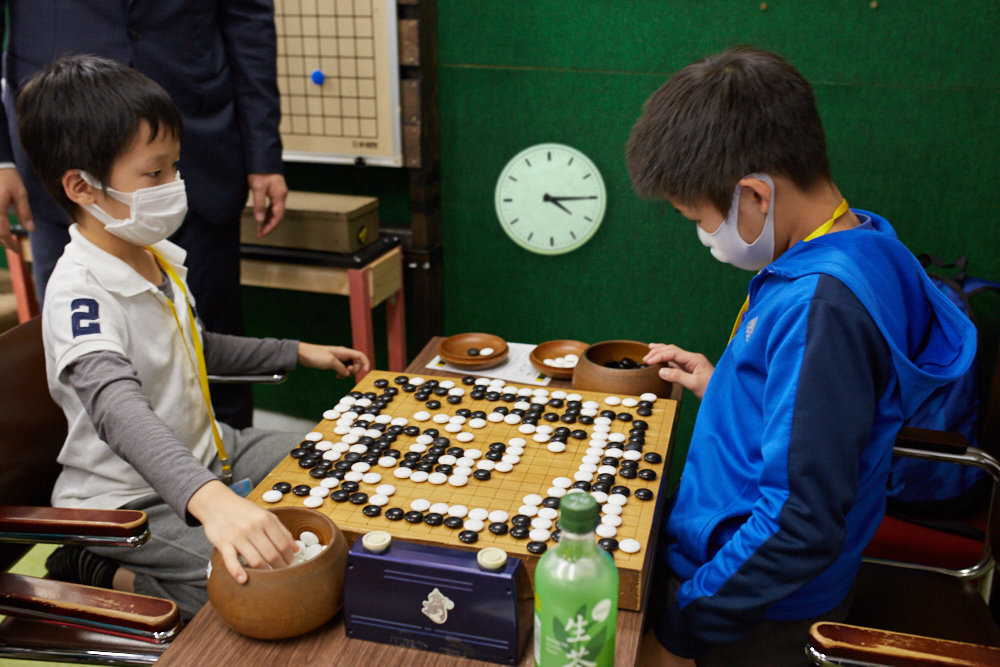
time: **4:15**
